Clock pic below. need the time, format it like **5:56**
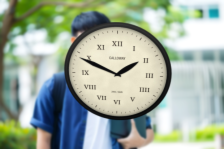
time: **1:49**
